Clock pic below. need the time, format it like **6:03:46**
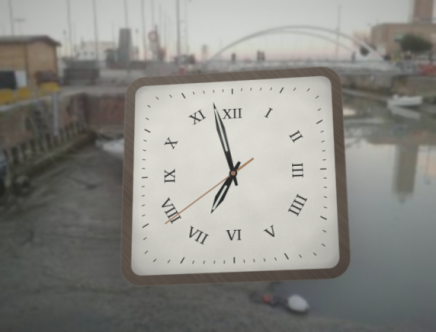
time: **6:57:39**
